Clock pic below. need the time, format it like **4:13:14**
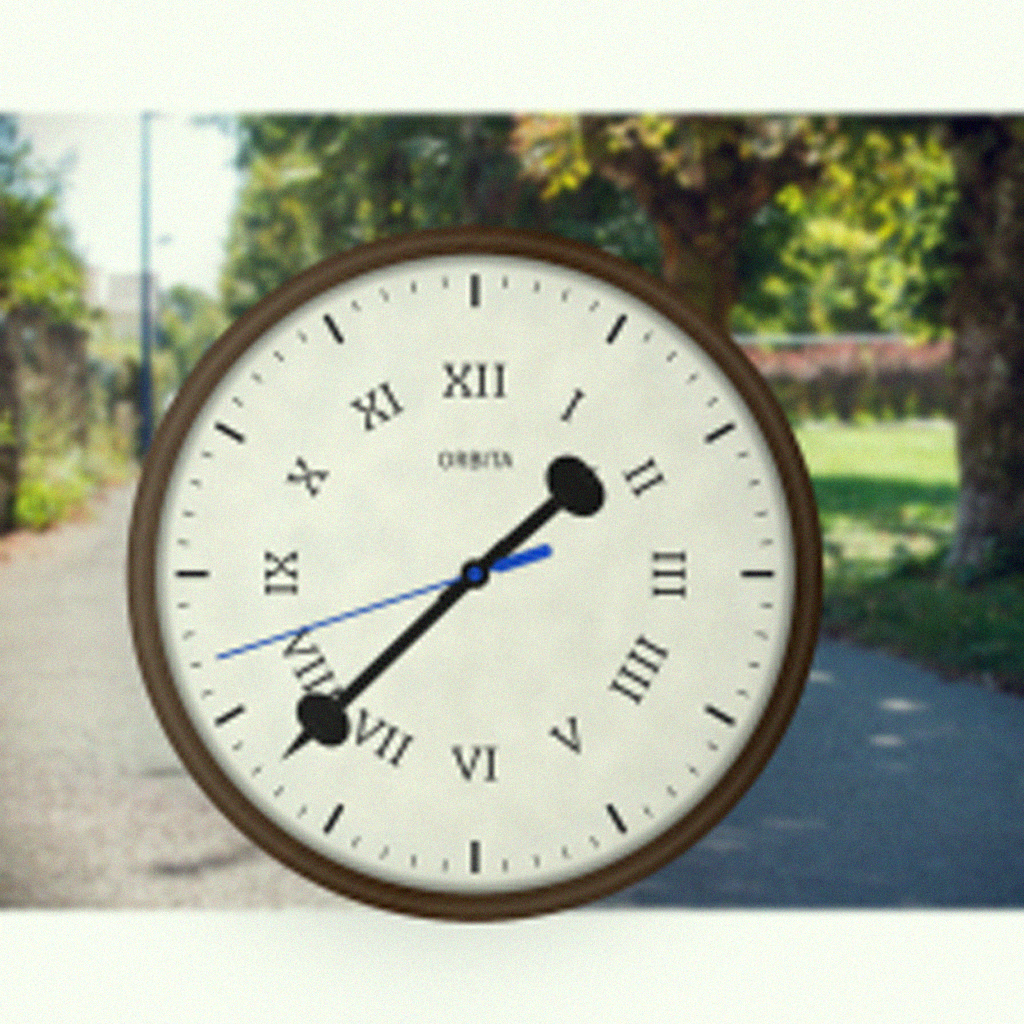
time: **1:37:42**
